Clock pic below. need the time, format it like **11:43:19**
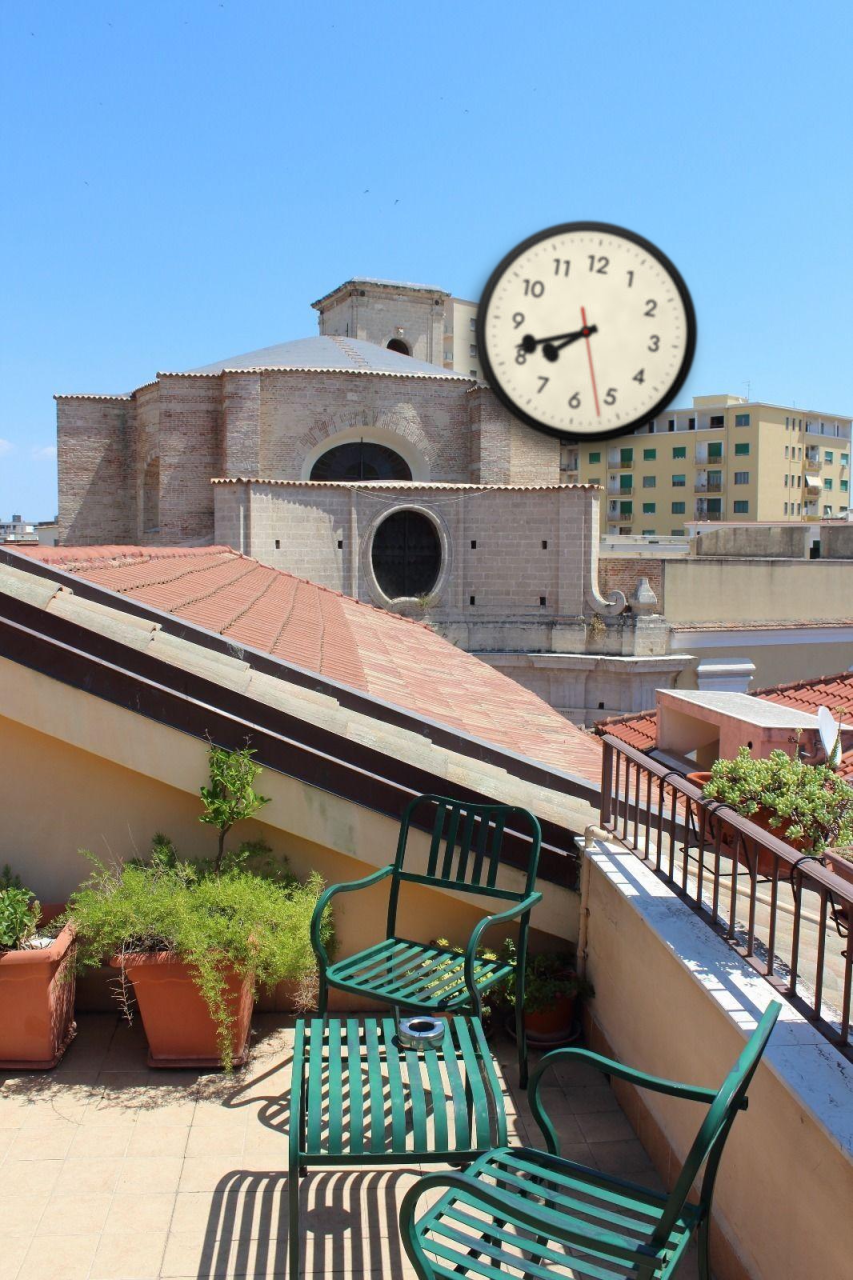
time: **7:41:27**
